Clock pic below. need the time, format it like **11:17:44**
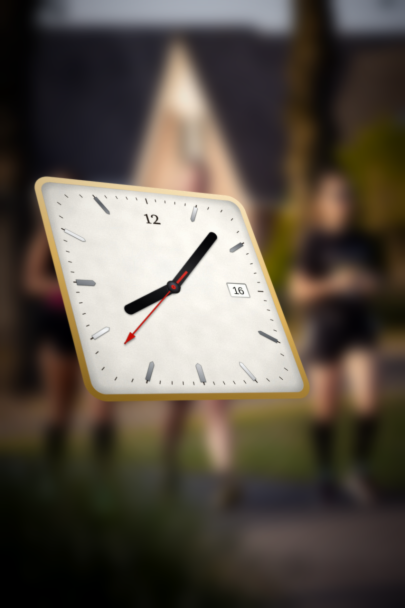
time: **8:07:38**
